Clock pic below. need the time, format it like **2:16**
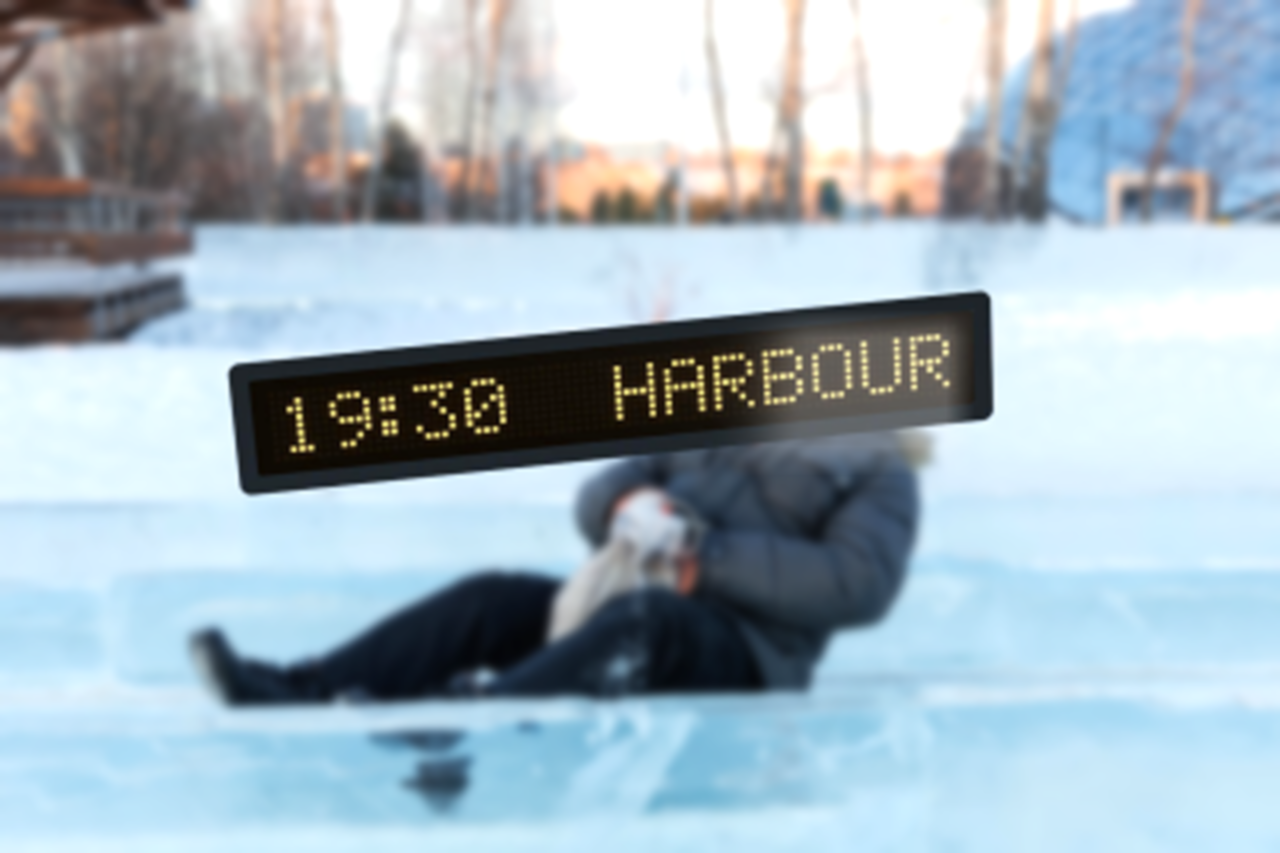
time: **19:30**
